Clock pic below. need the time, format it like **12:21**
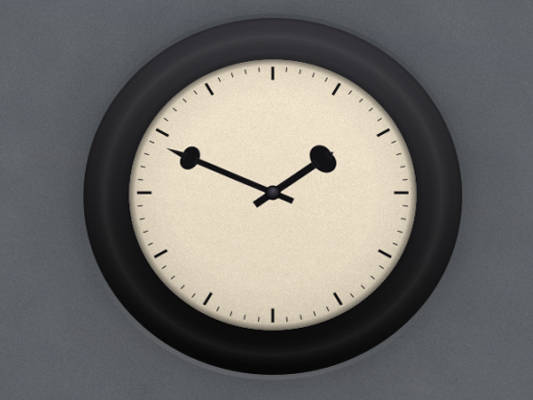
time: **1:49**
